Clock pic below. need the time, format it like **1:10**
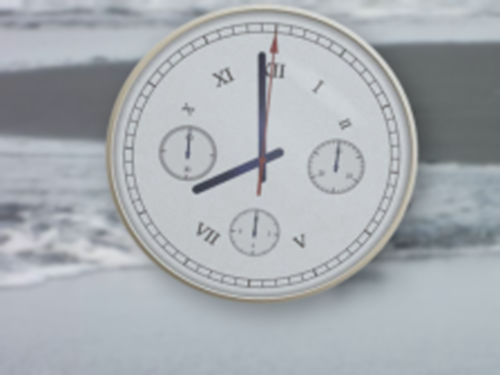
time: **7:59**
